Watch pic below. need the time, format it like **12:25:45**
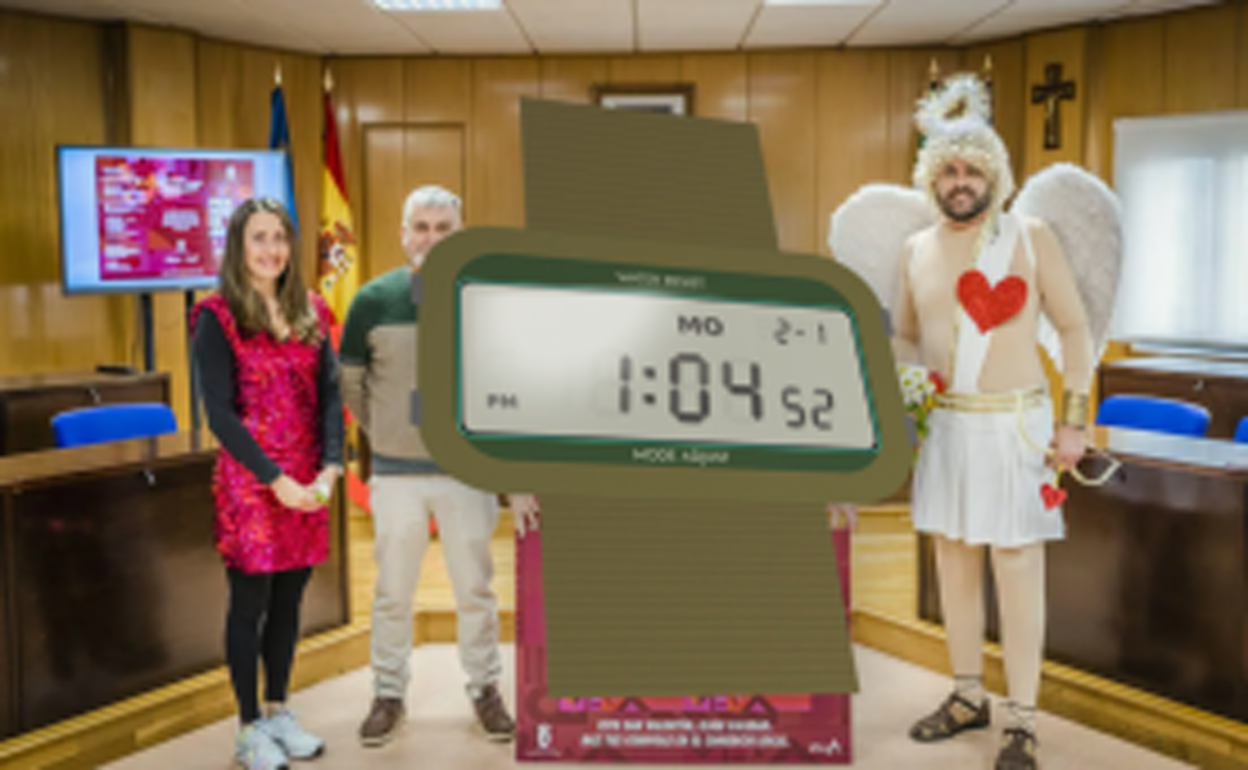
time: **1:04:52**
